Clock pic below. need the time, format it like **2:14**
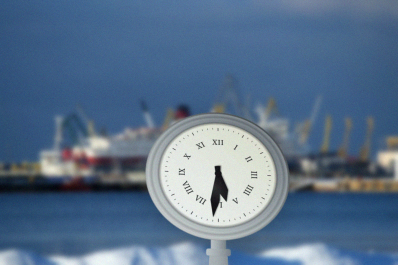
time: **5:31**
